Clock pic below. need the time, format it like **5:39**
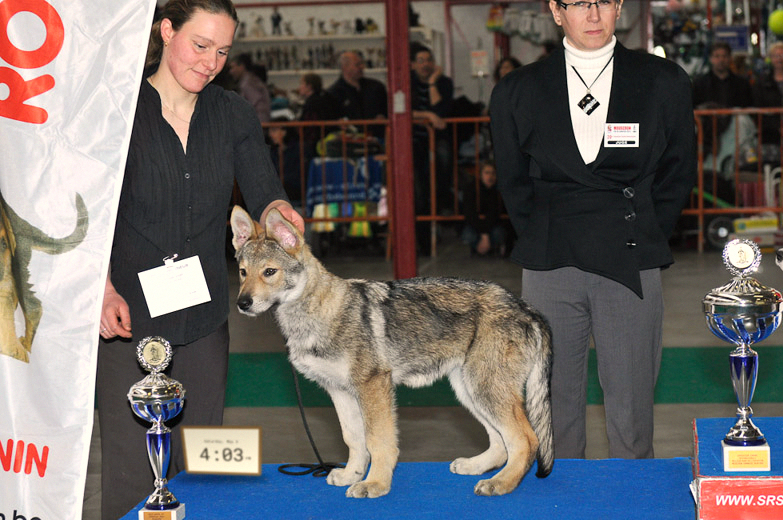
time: **4:03**
